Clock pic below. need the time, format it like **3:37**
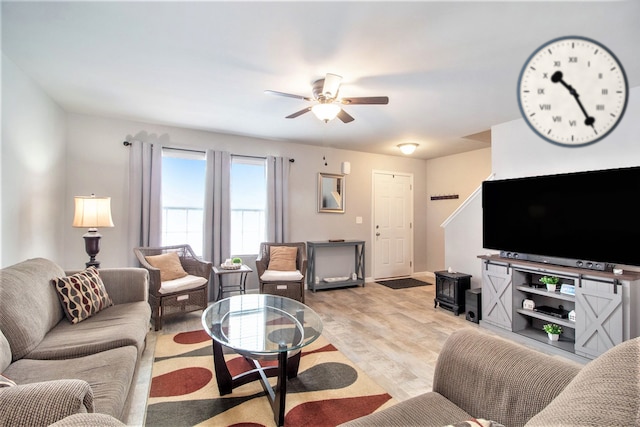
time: **10:25**
